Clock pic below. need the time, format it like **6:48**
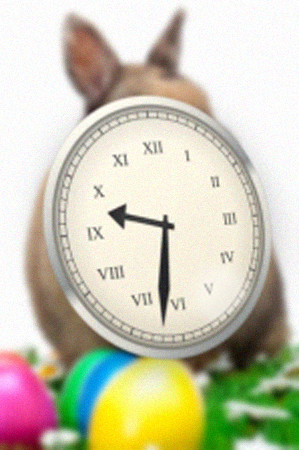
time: **9:32**
